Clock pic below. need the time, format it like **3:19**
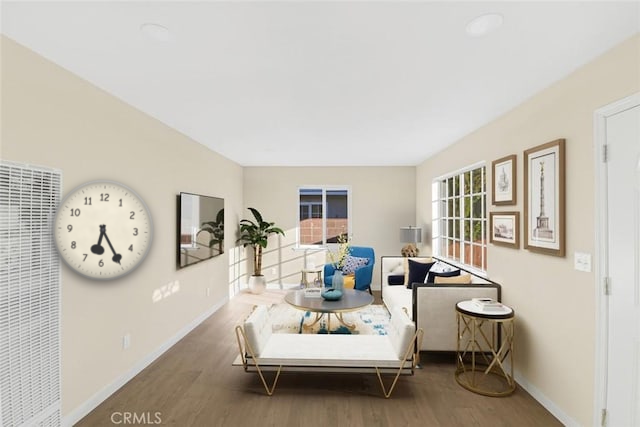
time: **6:25**
